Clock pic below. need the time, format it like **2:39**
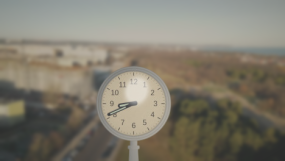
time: **8:41**
